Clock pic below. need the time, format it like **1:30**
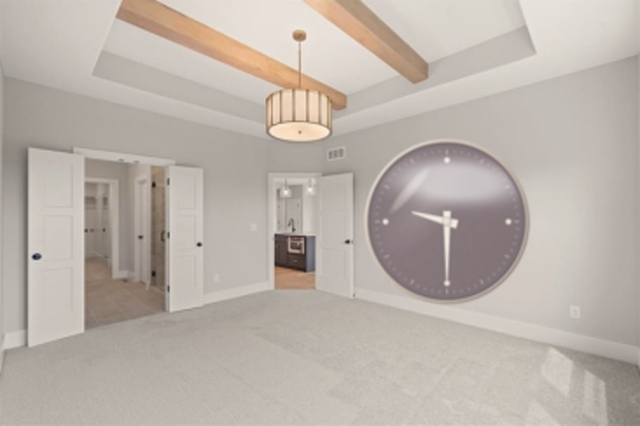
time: **9:30**
